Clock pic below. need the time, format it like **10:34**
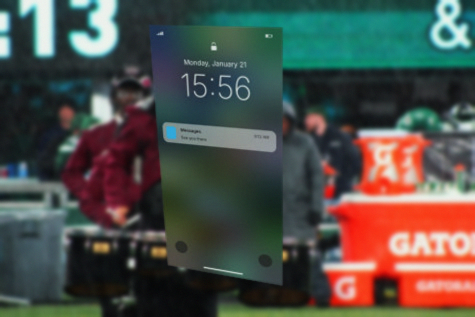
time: **15:56**
